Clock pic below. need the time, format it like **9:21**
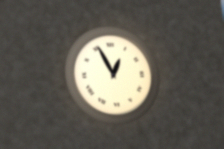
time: **12:56**
